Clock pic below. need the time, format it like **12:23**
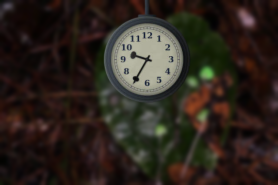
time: **9:35**
